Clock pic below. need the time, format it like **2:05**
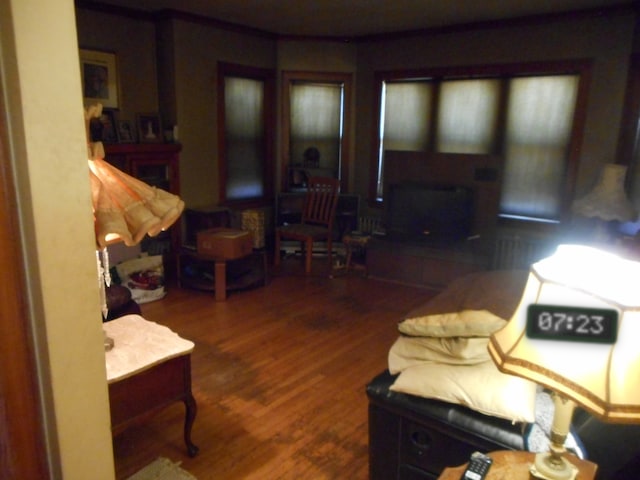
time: **7:23**
